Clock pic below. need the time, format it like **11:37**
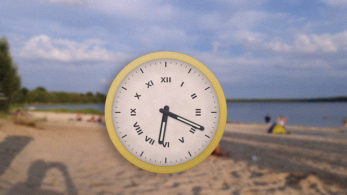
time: **6:19**
